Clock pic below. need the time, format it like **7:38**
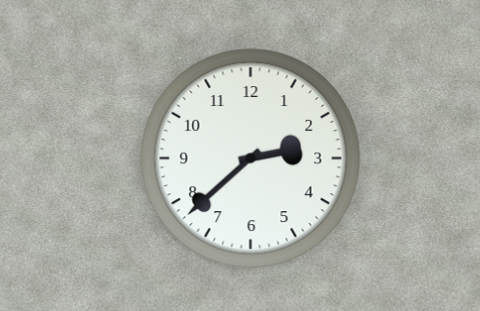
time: **2:38**
